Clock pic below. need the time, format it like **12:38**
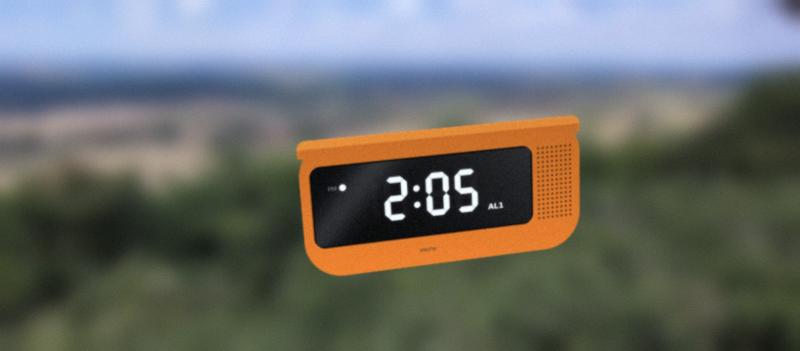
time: **2:05**
